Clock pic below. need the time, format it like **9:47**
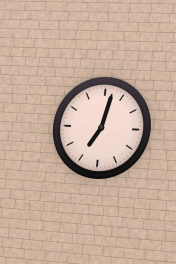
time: **7:02**
